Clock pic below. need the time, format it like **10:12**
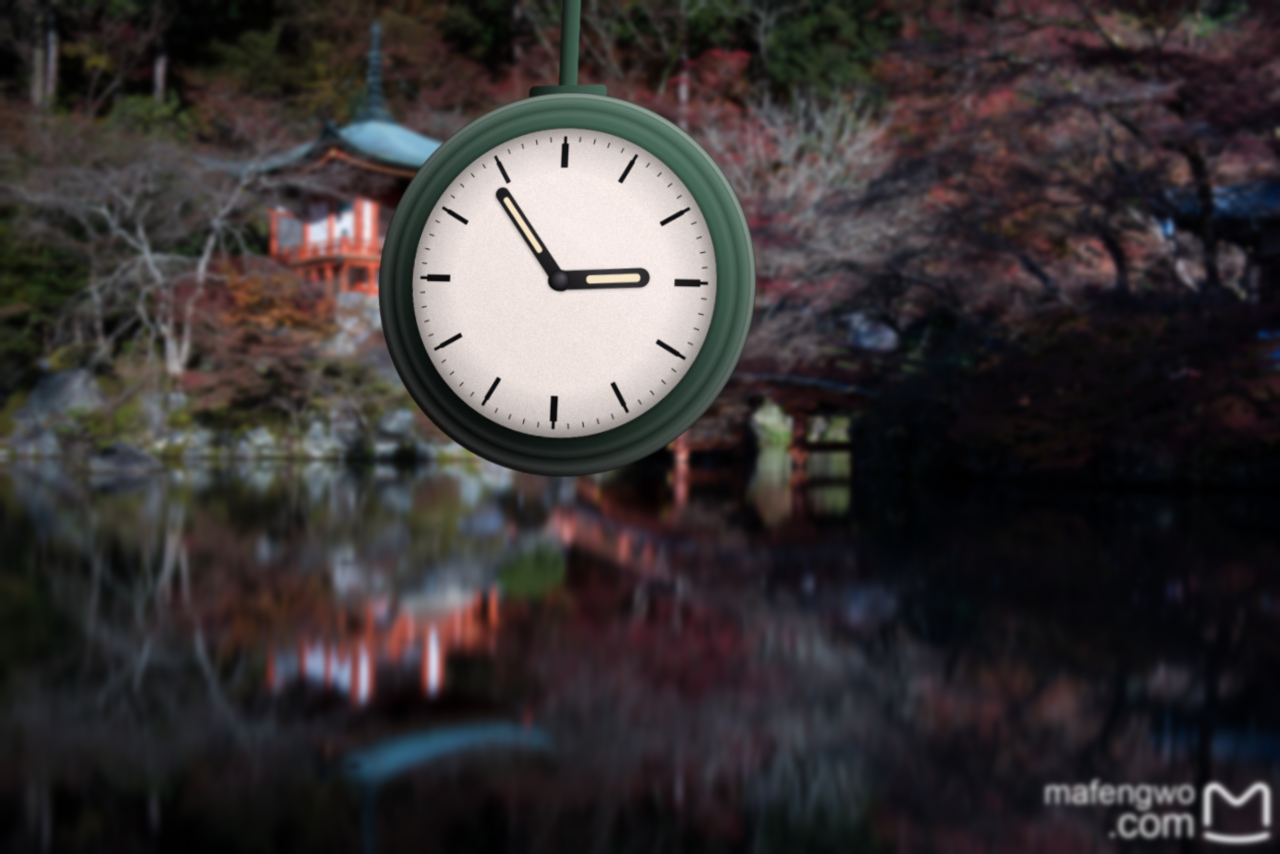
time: **2:54**
